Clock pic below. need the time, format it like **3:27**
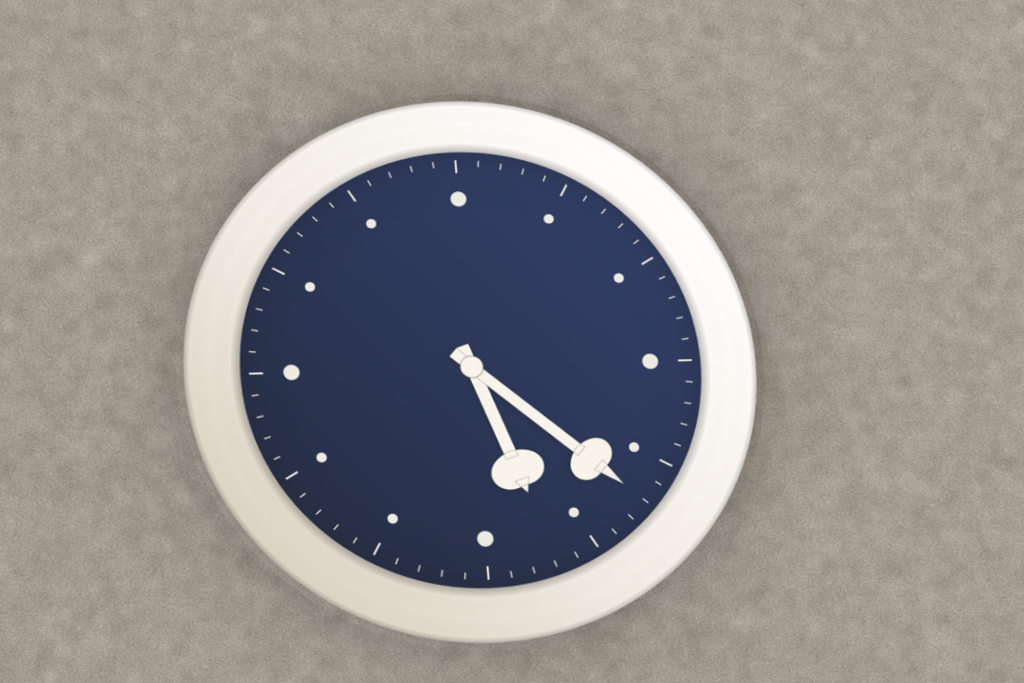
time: **5:22**
